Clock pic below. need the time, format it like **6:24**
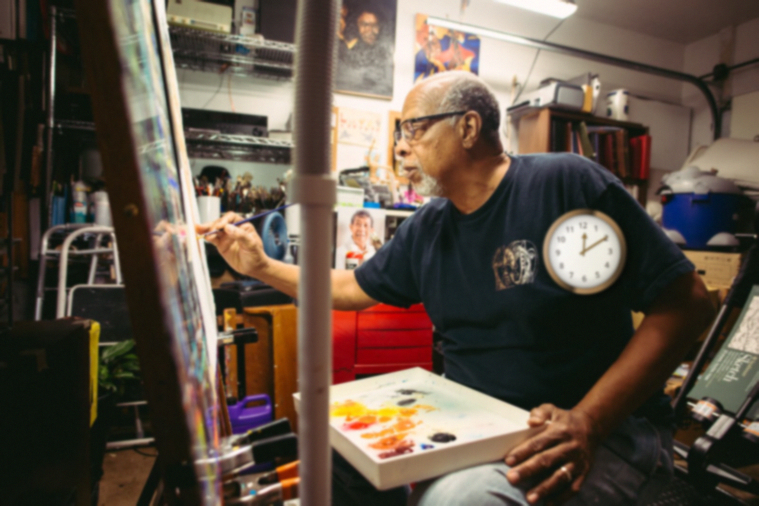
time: **12:10**
